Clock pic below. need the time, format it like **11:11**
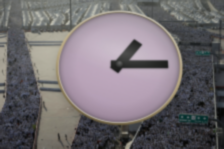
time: **1:15**
